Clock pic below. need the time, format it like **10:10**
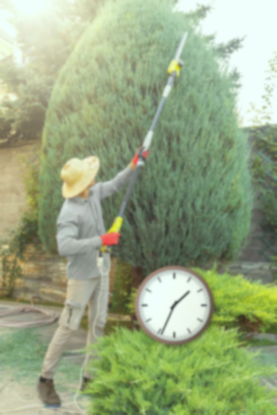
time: **1:34**
